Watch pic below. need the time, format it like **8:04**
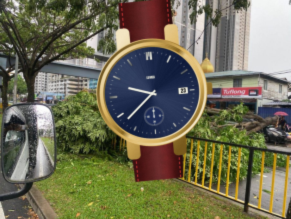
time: **9:38**
